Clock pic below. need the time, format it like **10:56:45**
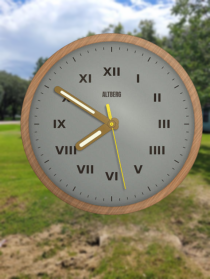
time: **7:50:28**
